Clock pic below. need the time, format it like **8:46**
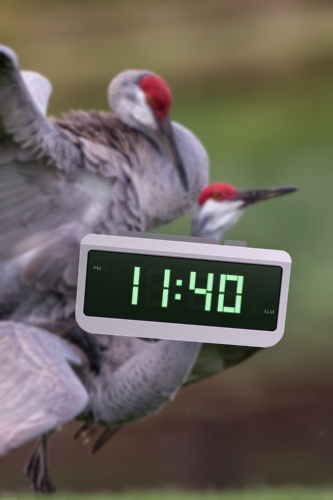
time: **11:40**
